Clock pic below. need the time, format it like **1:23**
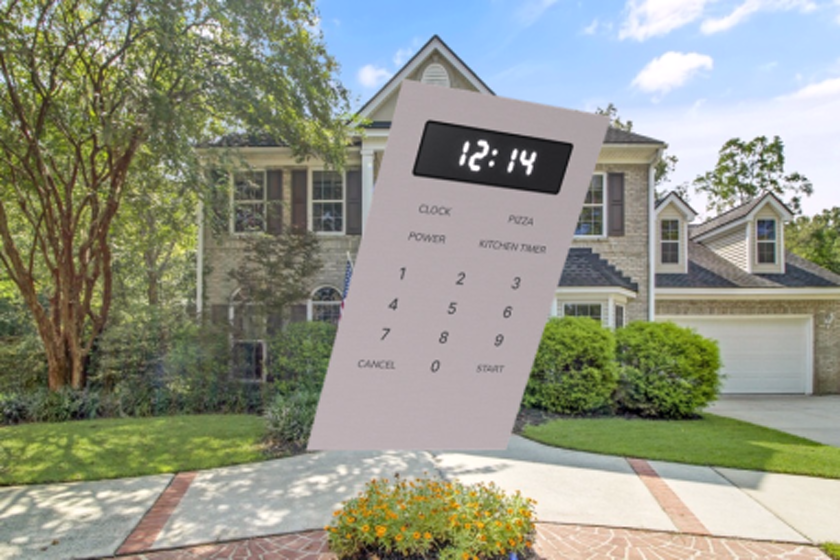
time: **12:14**
